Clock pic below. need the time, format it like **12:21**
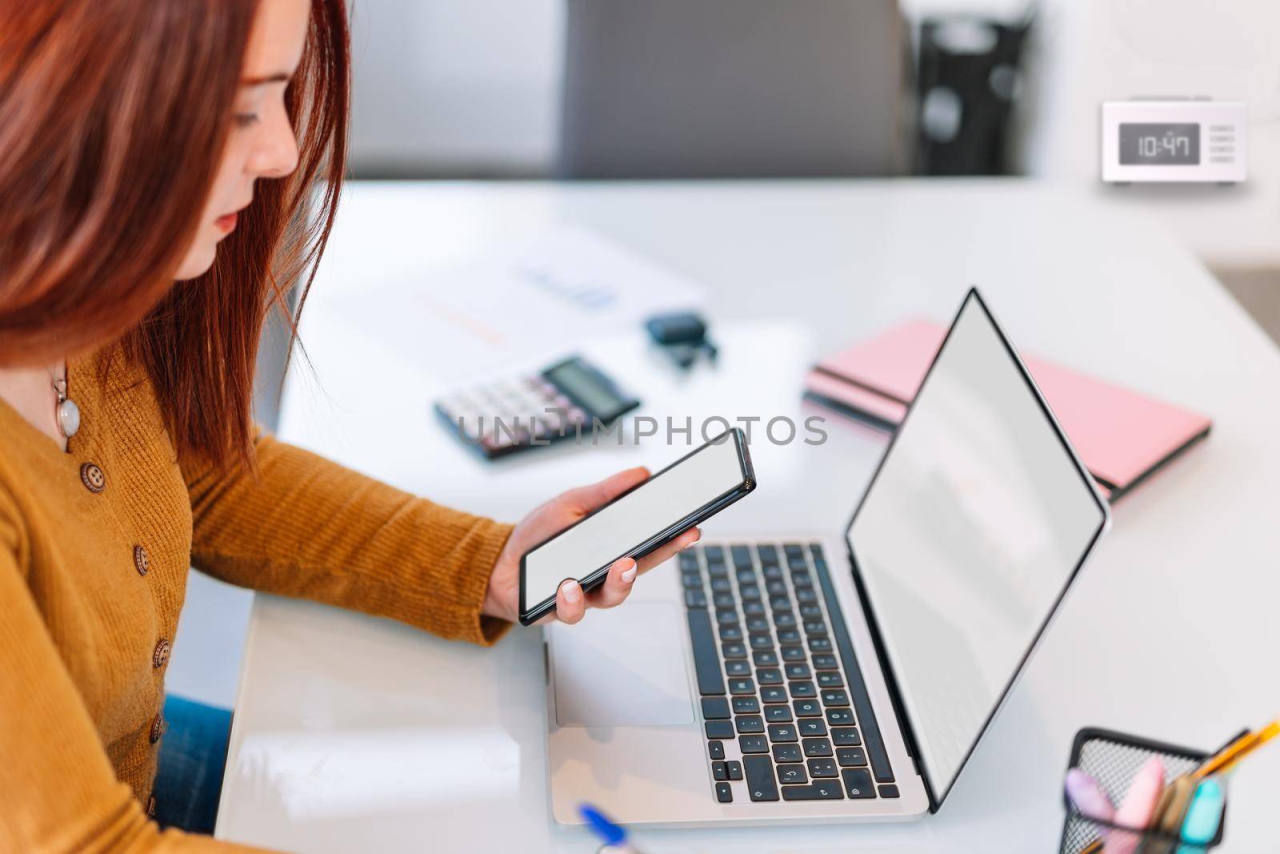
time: **10:47**
